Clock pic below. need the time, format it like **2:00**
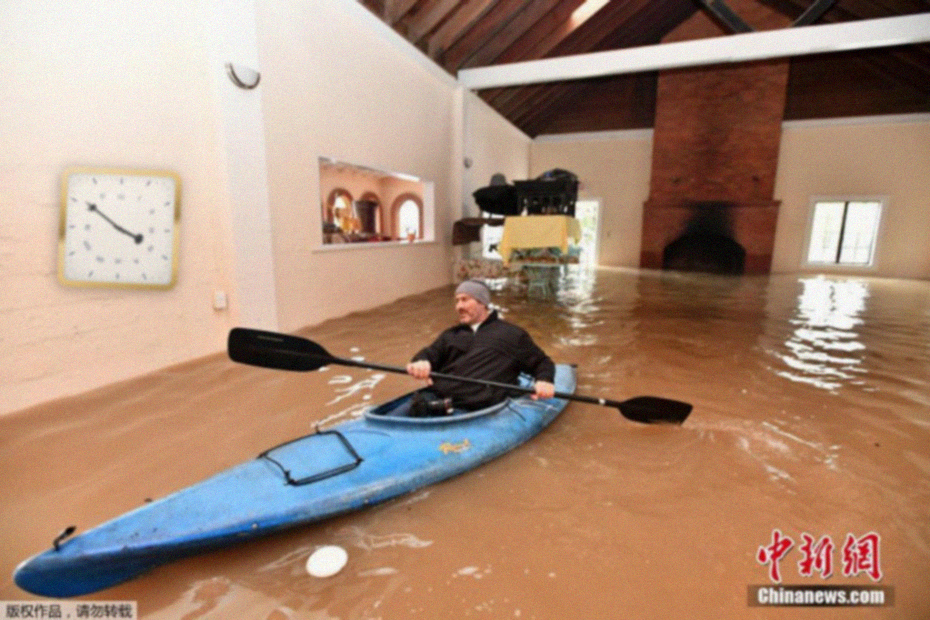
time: **3:51**
